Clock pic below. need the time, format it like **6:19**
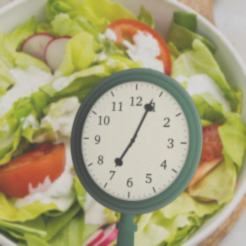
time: **7:04**
